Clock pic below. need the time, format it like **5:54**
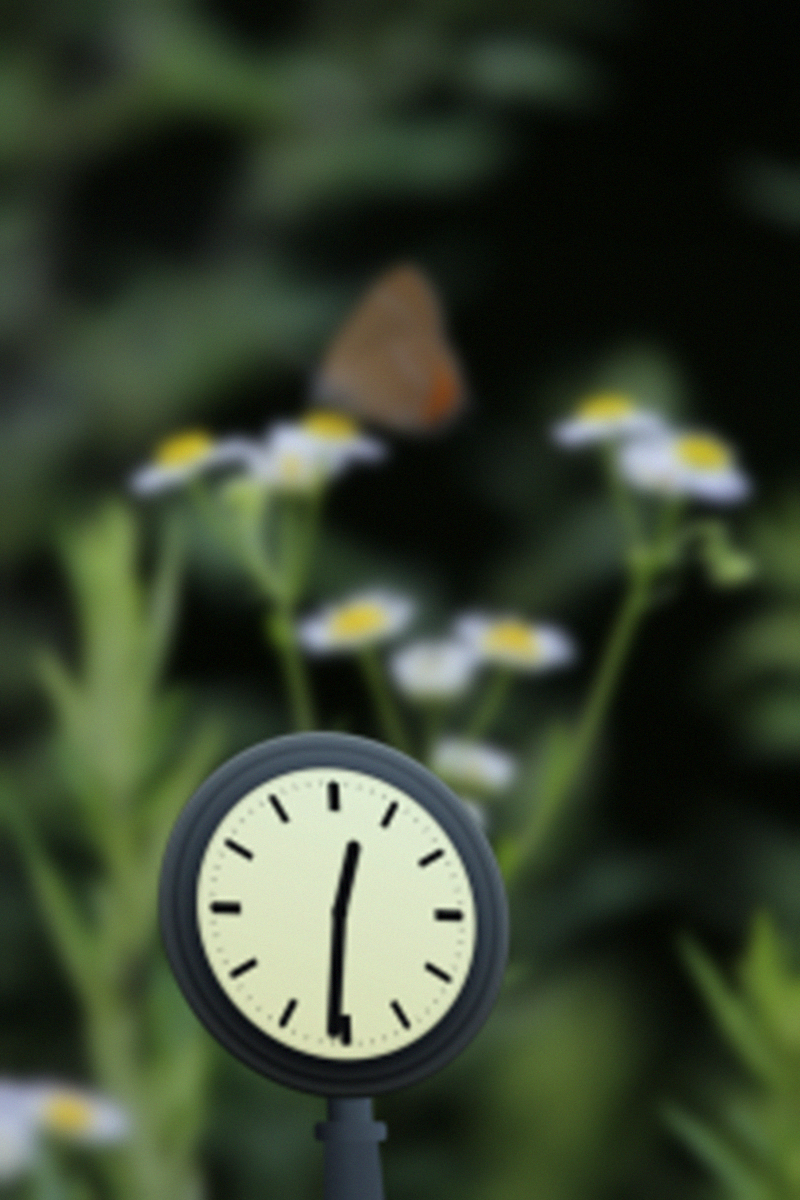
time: **12:31**
